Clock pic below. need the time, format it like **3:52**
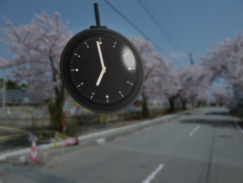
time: **6:59**
